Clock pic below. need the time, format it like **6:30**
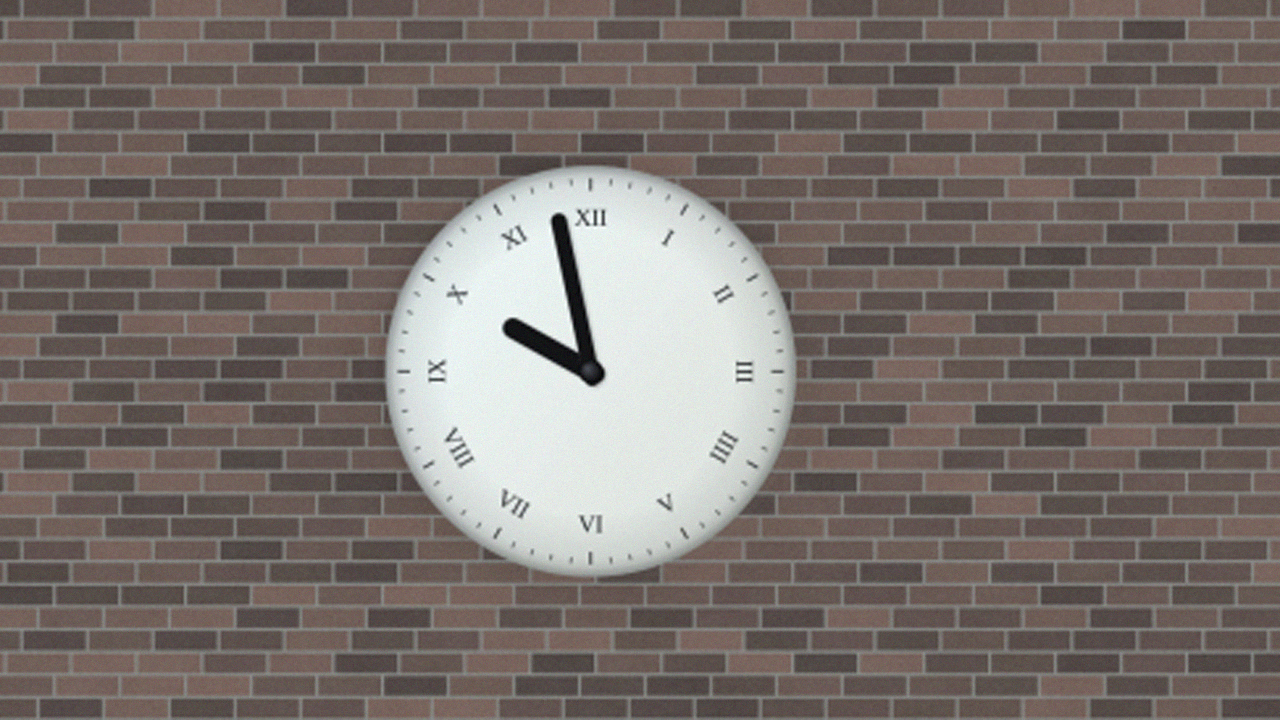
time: **9:58**
